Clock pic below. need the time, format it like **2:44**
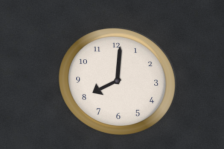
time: **8:01**
